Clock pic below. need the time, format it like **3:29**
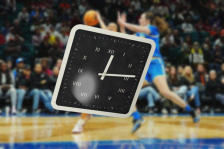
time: **12:14**
